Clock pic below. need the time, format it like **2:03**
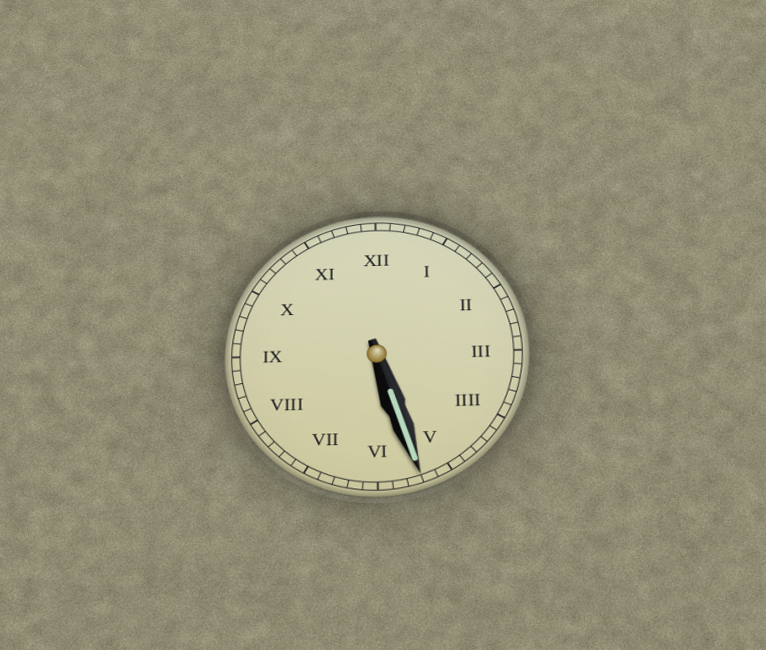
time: **5:27**
